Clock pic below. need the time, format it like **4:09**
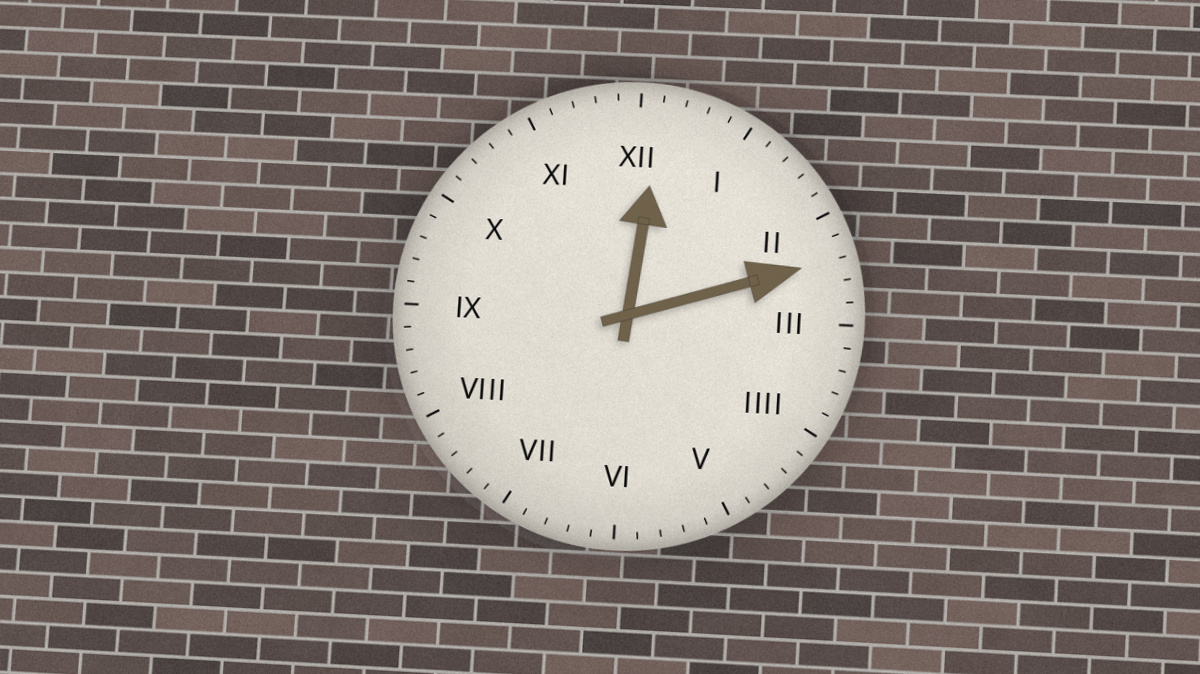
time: **12:12**
